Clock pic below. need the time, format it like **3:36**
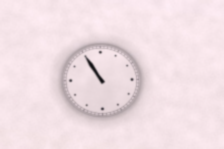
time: **10:55**
